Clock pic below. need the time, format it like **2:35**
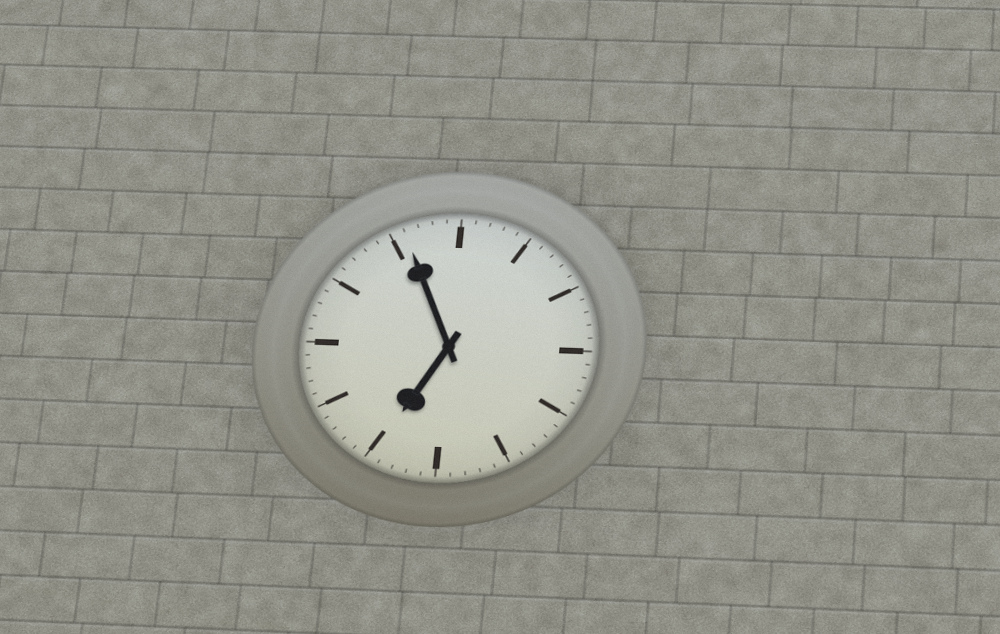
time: **6:56**
